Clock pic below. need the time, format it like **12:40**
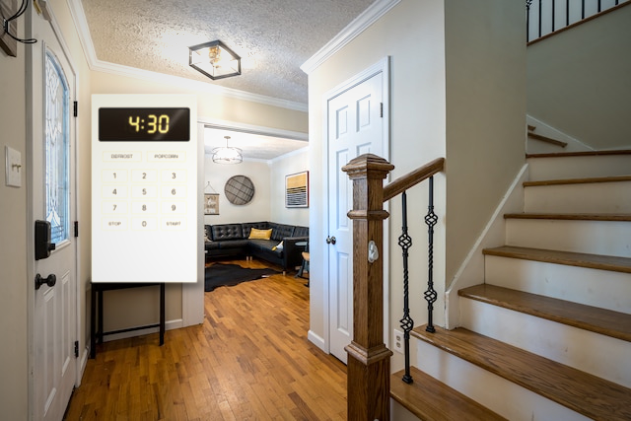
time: **4:30**
